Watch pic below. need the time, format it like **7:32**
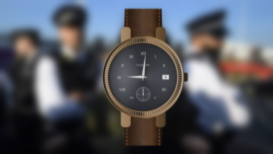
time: **9:01**
